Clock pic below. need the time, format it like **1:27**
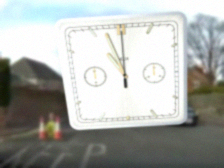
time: **10:57**
